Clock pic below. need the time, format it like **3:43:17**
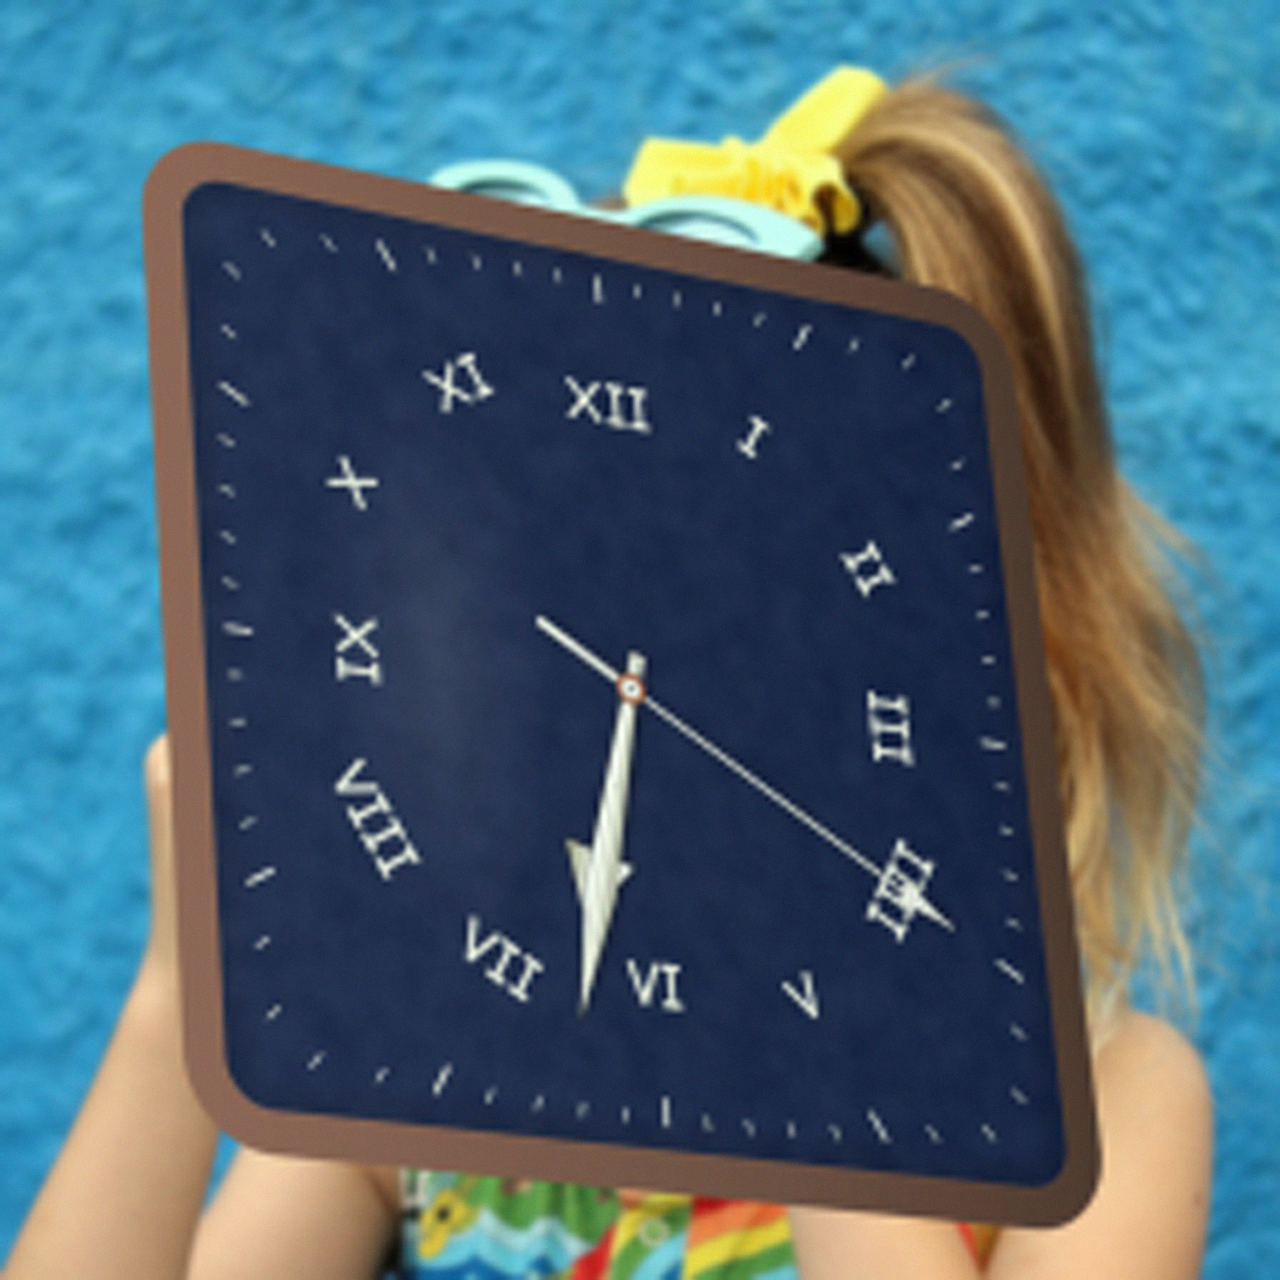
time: **6:32:20**
